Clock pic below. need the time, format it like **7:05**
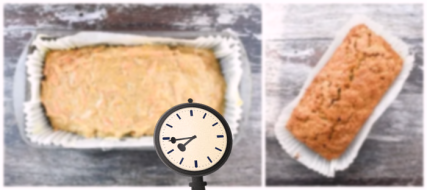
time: **7:44**
